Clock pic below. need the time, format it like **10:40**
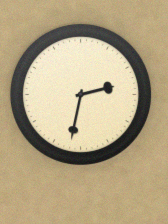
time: **2:32**
